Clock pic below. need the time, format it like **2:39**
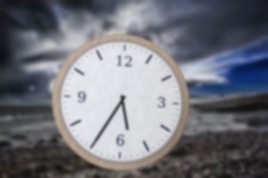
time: **5:35**
